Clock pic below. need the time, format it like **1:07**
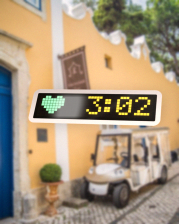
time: **3:02**
